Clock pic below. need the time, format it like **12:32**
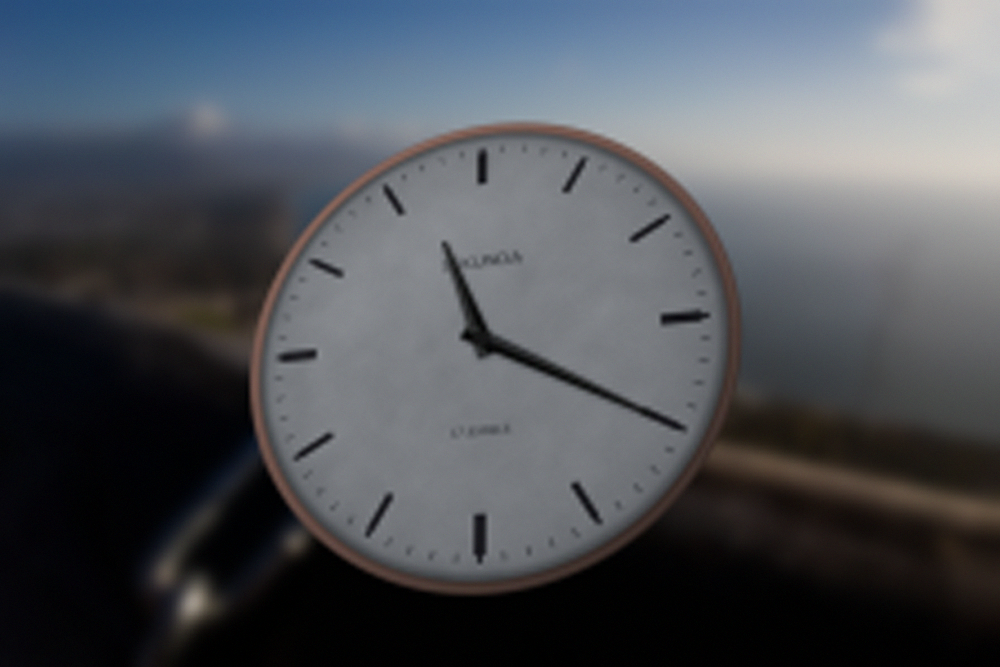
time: **11:20**
